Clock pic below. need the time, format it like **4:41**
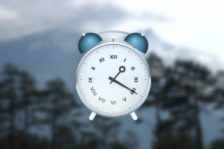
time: **1:20**
